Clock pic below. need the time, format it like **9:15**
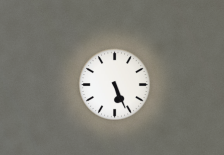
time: **5:26**
